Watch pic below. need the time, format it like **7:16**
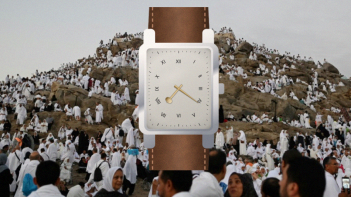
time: **7:21**
